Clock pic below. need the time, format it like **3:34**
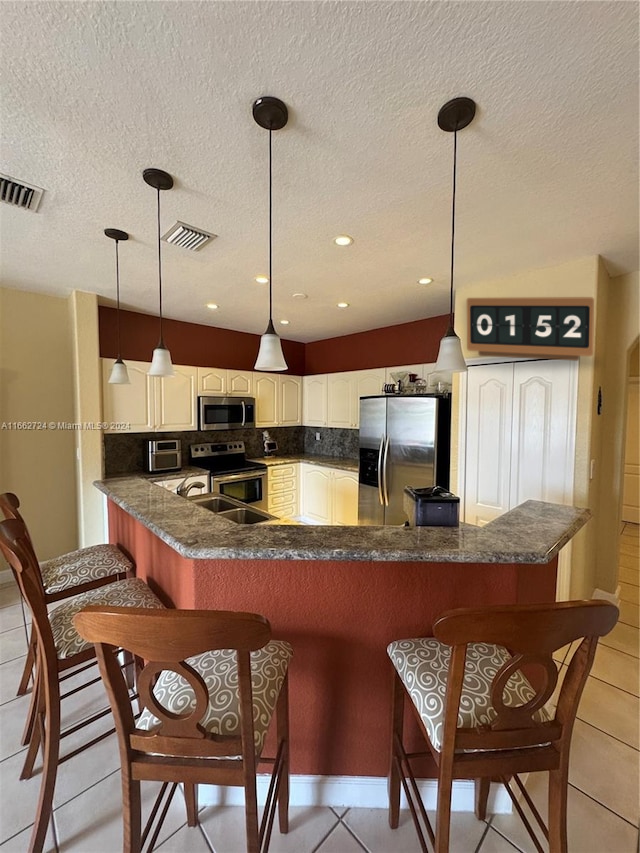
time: **1:52**
